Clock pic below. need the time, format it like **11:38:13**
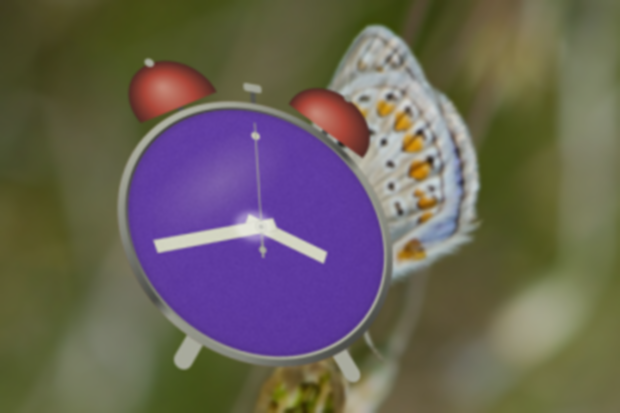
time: **3:42:00**
